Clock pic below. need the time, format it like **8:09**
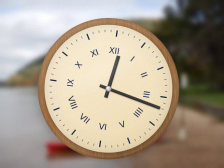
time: **12:17**
